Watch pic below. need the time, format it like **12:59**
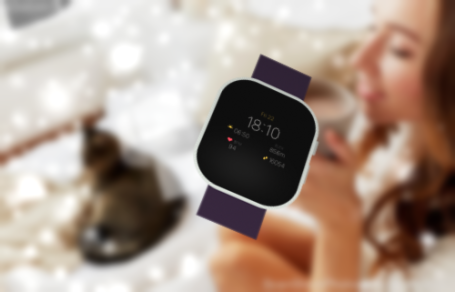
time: **18:10**
